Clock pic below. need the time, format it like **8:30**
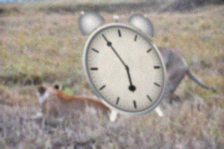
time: **5:55**
